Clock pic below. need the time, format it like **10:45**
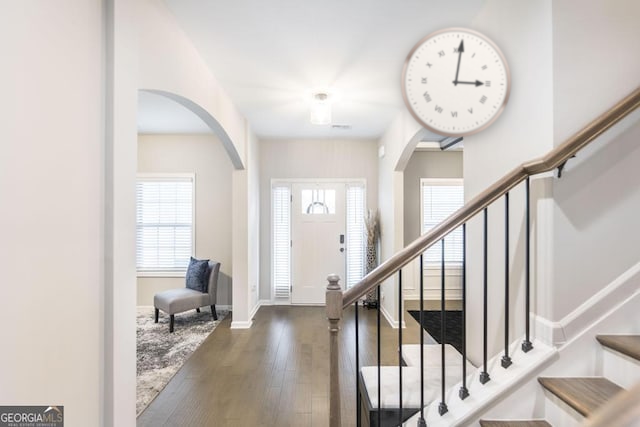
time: **3:01**
